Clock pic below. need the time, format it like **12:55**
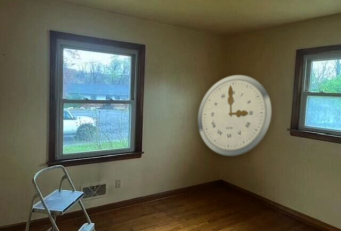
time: **2:59**
